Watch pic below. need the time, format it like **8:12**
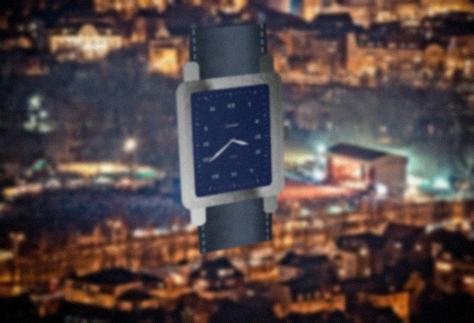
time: **3:39**
